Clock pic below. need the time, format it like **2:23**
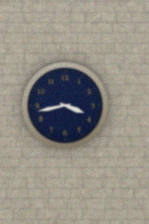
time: **3:43**
